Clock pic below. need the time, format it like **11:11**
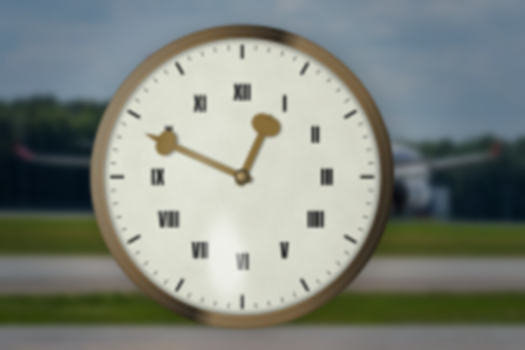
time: **12:49**
